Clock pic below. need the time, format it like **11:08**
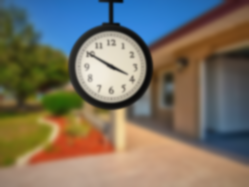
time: **3:50**
